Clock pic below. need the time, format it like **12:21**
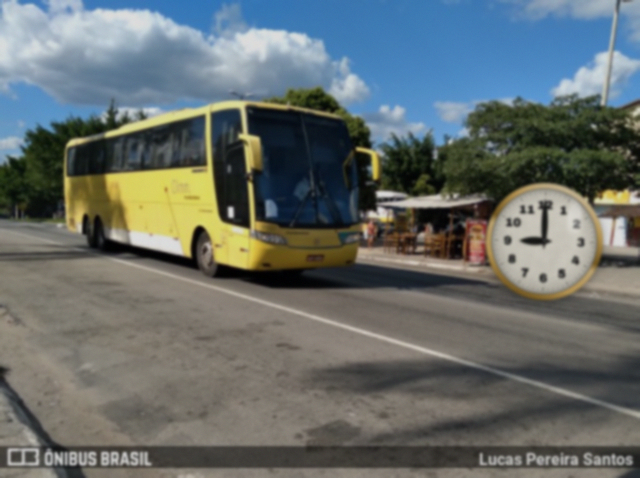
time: **9:00**
